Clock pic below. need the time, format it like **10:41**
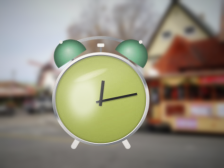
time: **12:13**
